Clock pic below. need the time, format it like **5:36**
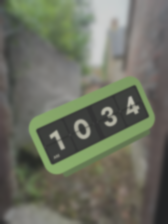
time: **10:34**
